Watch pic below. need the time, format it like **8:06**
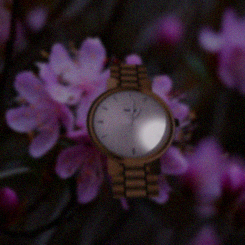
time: **1:01**
